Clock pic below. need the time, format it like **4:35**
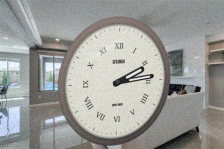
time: **2:14**
